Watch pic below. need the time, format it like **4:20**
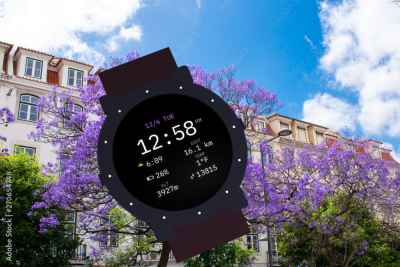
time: **12:58**
